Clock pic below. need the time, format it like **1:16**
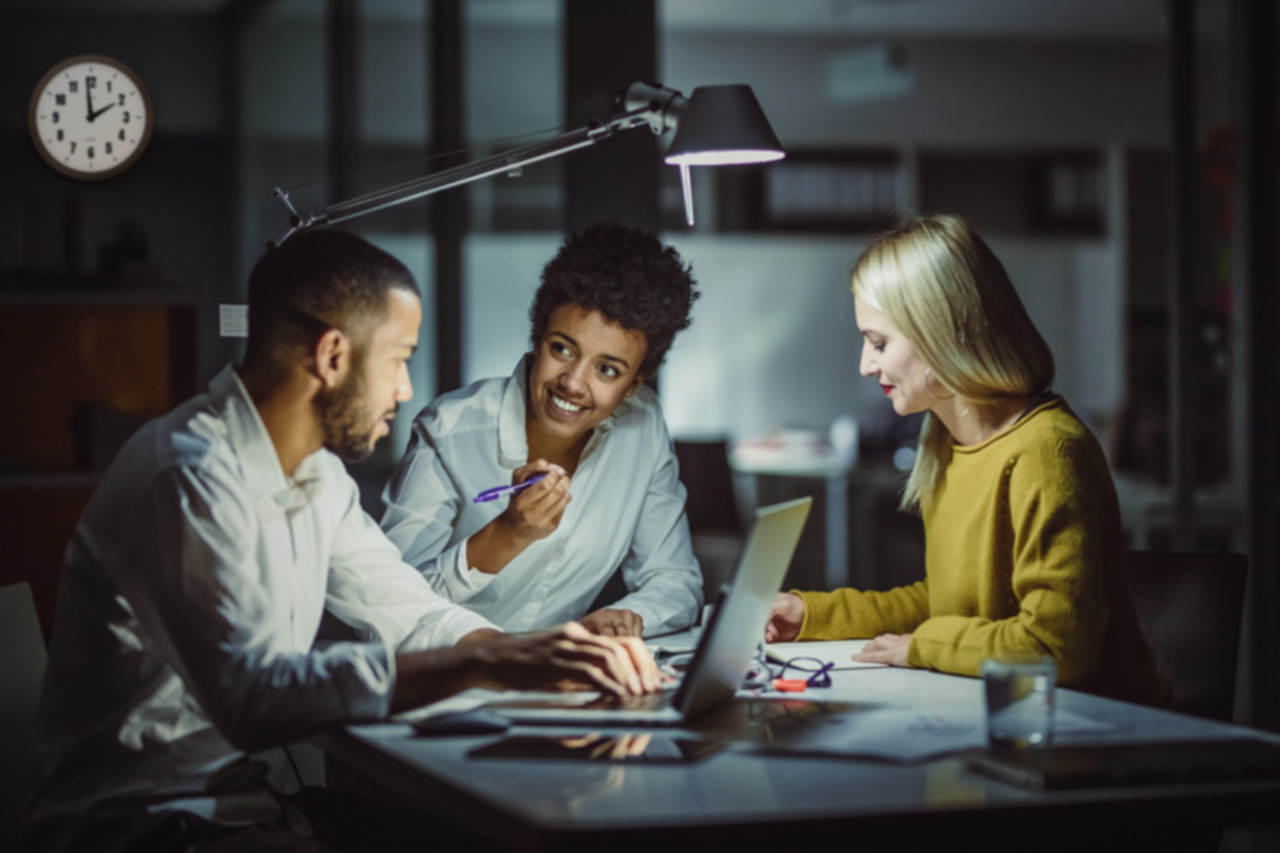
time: **1:59**
